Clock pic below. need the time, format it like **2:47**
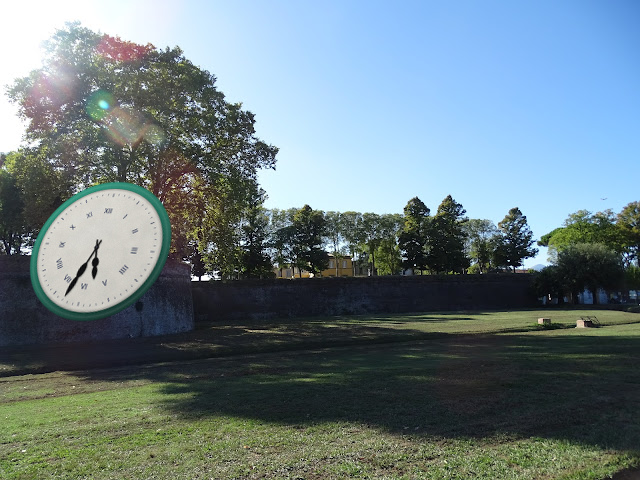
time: **5:33**
